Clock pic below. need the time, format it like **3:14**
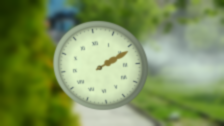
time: **2:11**
